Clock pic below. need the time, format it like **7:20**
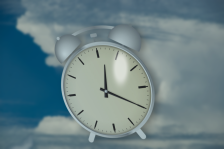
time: **12:20**
